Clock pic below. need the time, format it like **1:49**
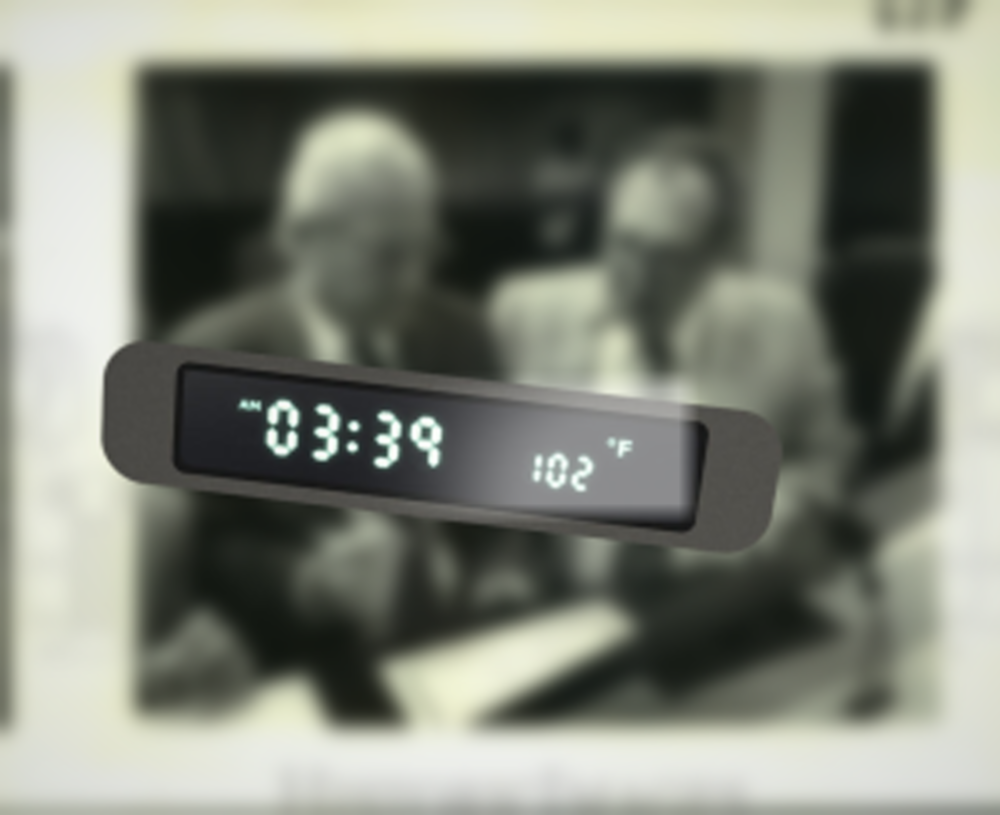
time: **3:39**
